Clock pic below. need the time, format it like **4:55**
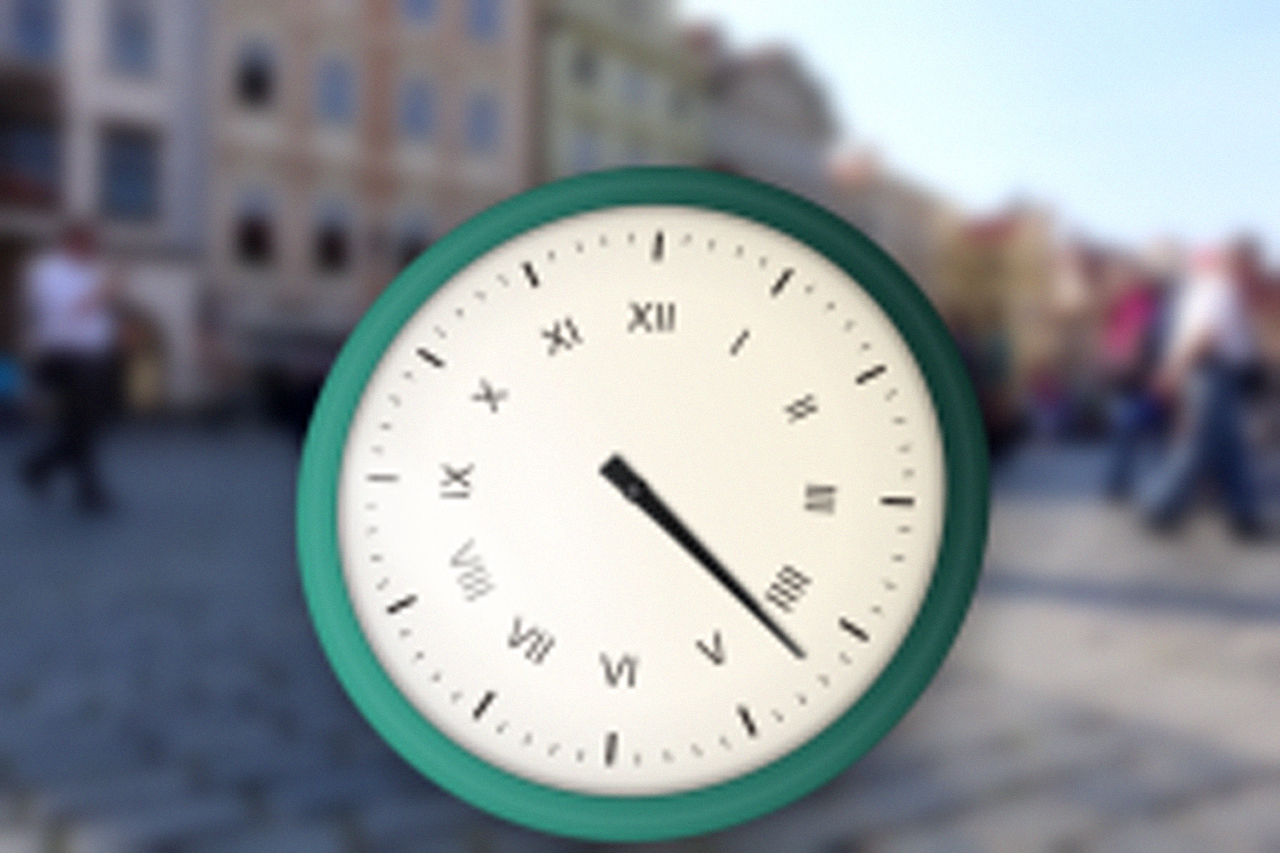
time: **4:22**
